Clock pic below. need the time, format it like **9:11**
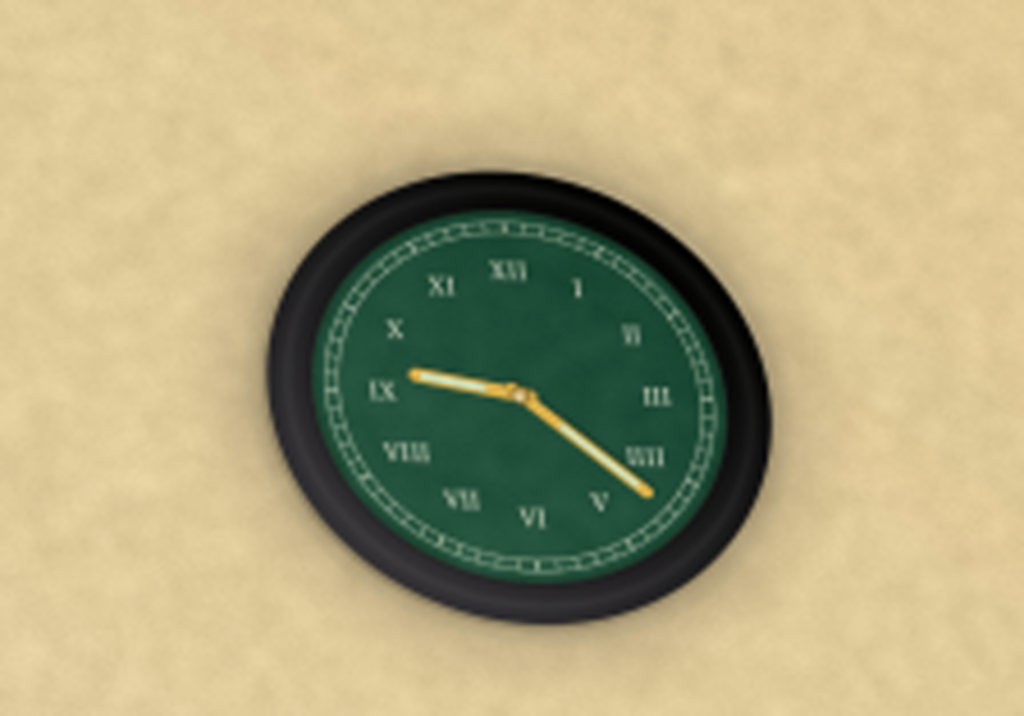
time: **9:22**
